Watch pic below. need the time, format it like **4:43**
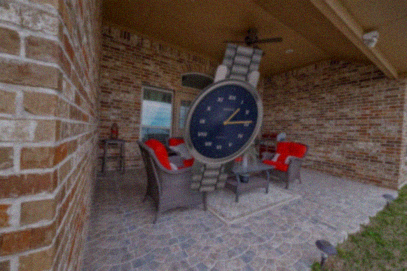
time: **1:14**
